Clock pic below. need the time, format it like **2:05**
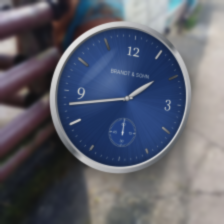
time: **1:43**
